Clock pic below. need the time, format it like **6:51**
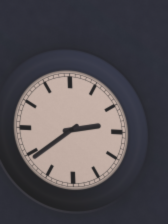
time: **2:39**
